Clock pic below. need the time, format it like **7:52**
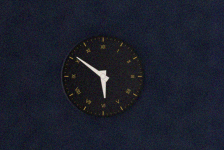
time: **5:51**
